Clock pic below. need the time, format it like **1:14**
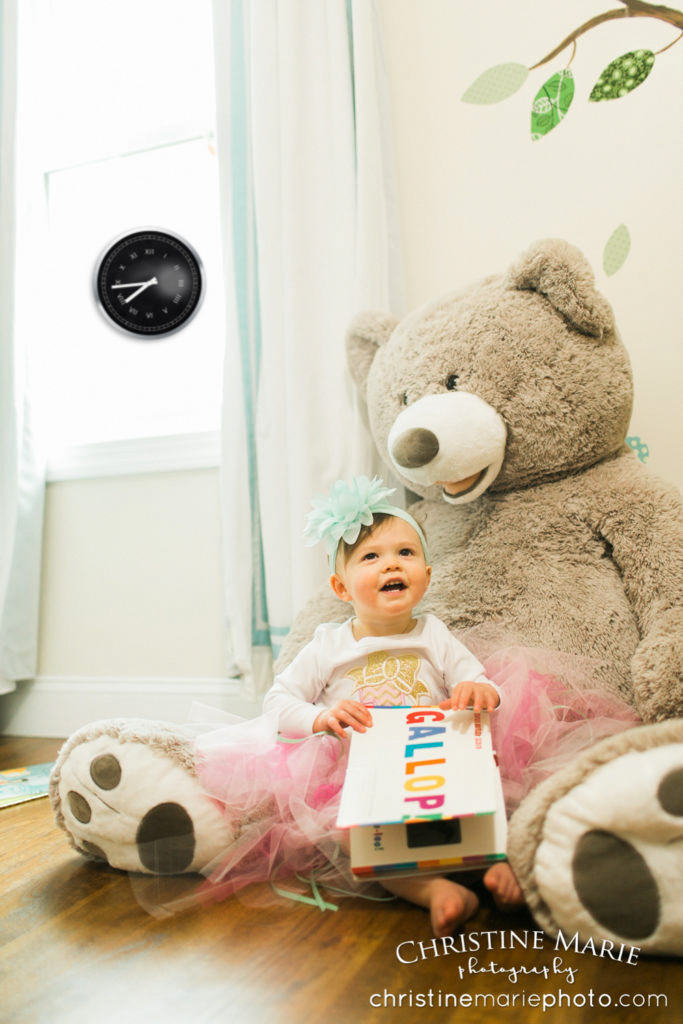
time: **7:44**
